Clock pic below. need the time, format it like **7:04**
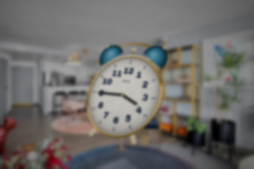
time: **3:45**
